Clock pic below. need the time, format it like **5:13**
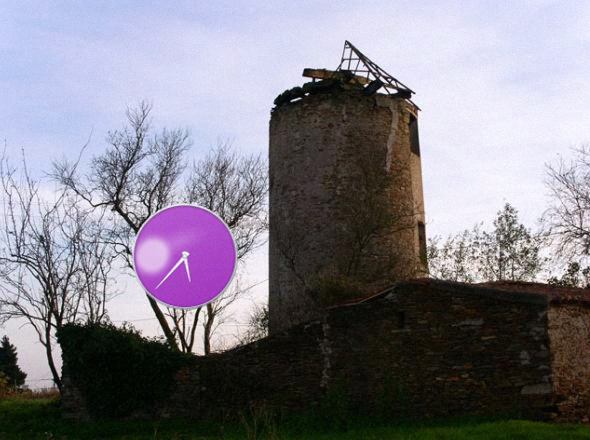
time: **5:37**
